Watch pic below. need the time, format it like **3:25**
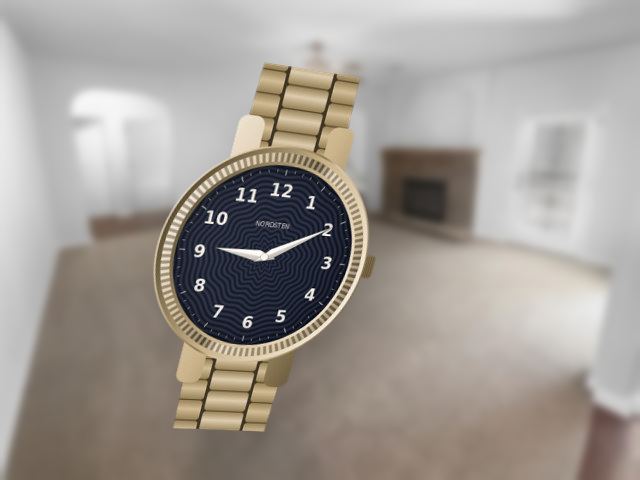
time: **9:10**
